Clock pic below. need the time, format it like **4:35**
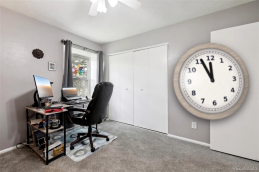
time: **11:56**
